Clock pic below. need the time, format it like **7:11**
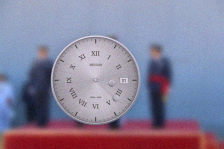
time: **3:22**
